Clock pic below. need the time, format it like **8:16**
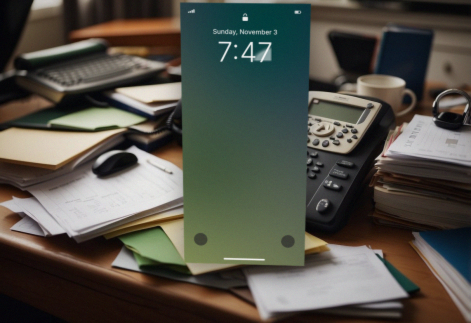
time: **7:47**
